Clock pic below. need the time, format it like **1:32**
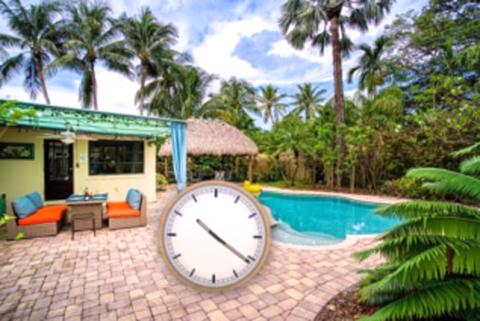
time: **10:21**
